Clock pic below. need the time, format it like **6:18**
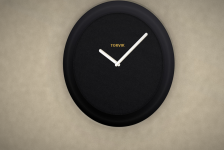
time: **10:08**
